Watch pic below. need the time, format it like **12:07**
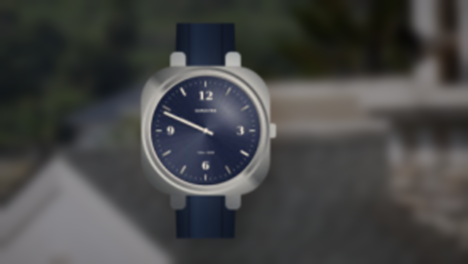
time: **9:49**
